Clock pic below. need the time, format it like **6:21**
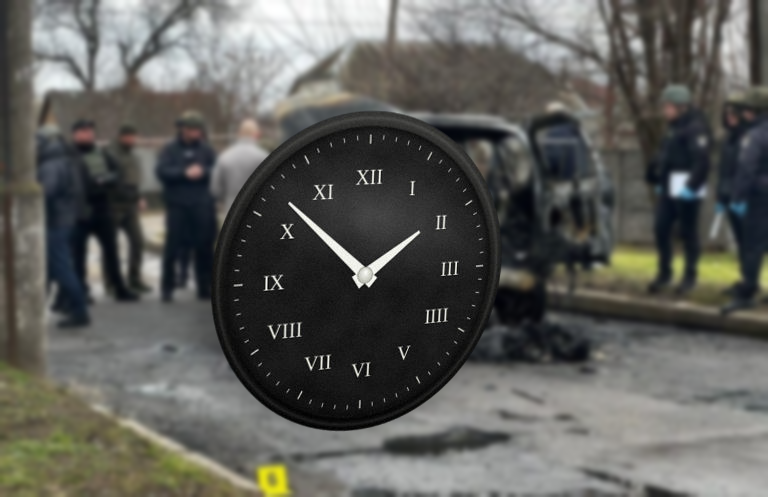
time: **1:52**
